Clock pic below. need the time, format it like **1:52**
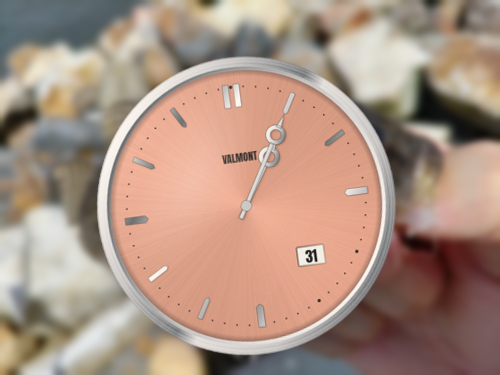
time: **1:05**
